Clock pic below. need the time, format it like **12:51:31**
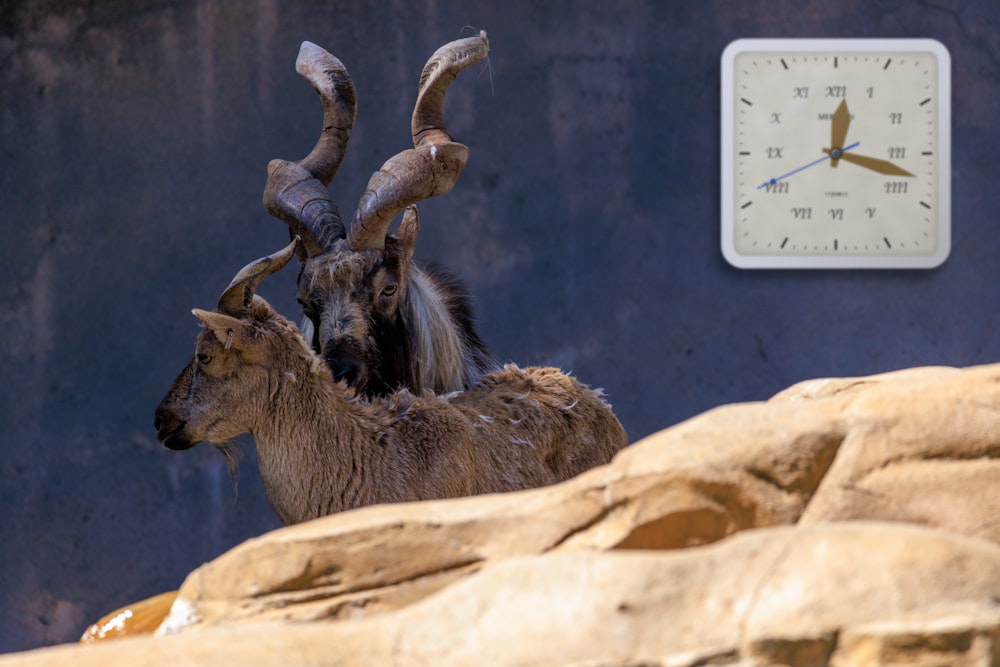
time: **12:17:41**
